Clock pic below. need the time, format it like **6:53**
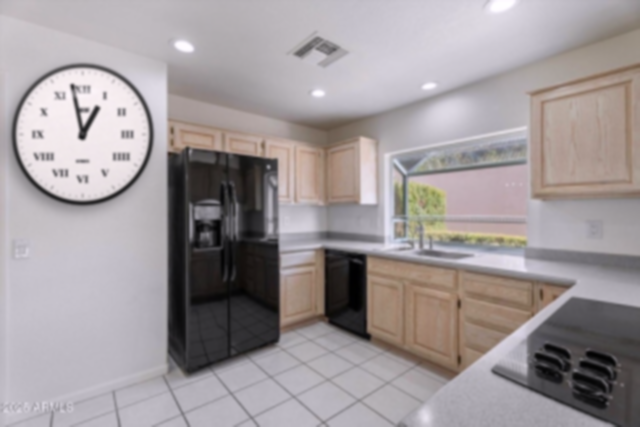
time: **12:58**
